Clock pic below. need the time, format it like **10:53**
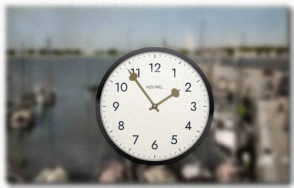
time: **1:54**
